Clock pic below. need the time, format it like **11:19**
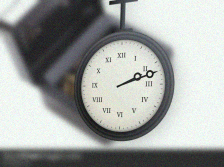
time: **2:12**
